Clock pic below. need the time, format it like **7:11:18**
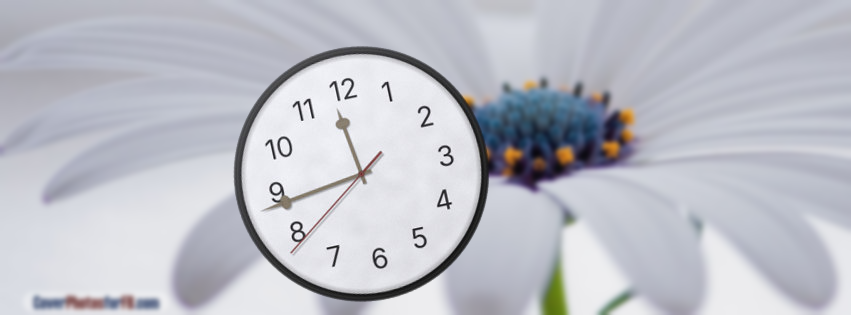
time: **11:43:39**
